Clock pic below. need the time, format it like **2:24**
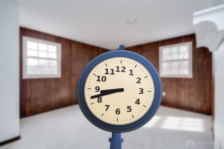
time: **8:42**
